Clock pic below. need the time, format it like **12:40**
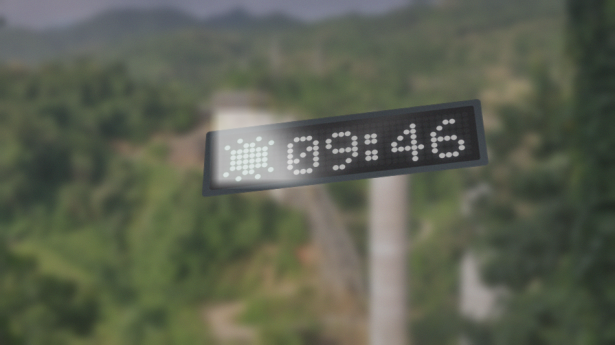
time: **9:46**
